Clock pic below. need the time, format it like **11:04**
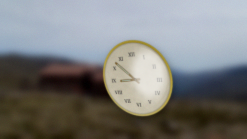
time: **8:52**
